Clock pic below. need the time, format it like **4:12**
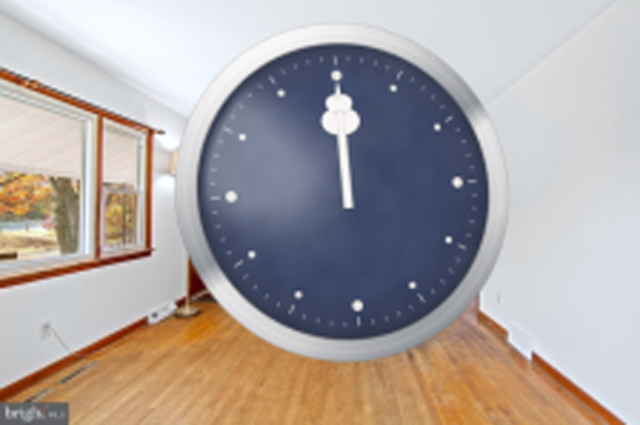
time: **12:00**
